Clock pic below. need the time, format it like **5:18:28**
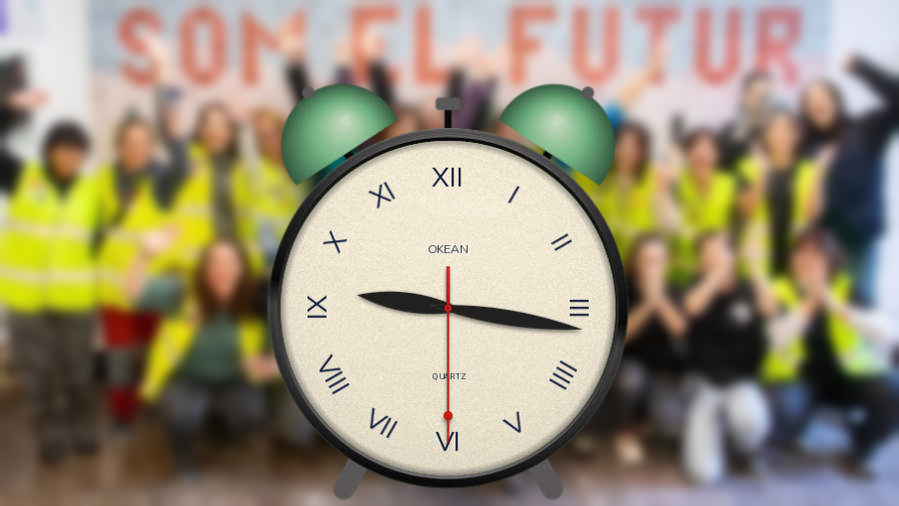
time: **9:16:30**
